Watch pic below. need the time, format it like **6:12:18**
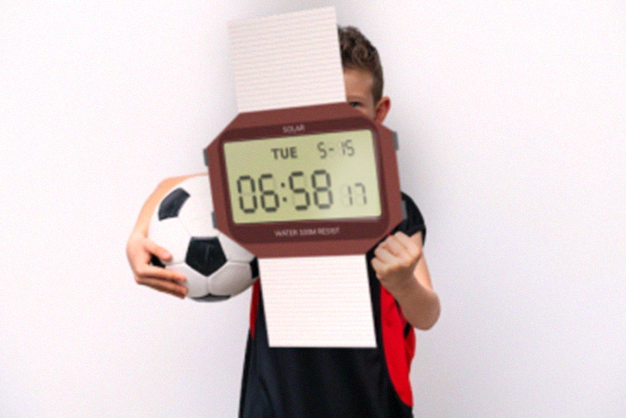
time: **6:58:17**
